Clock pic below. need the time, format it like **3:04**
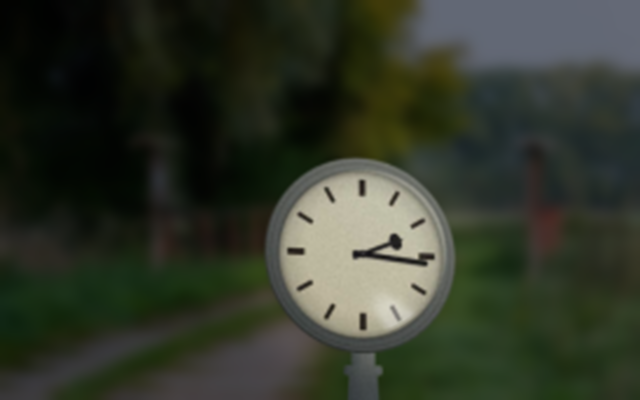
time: **2:16**
